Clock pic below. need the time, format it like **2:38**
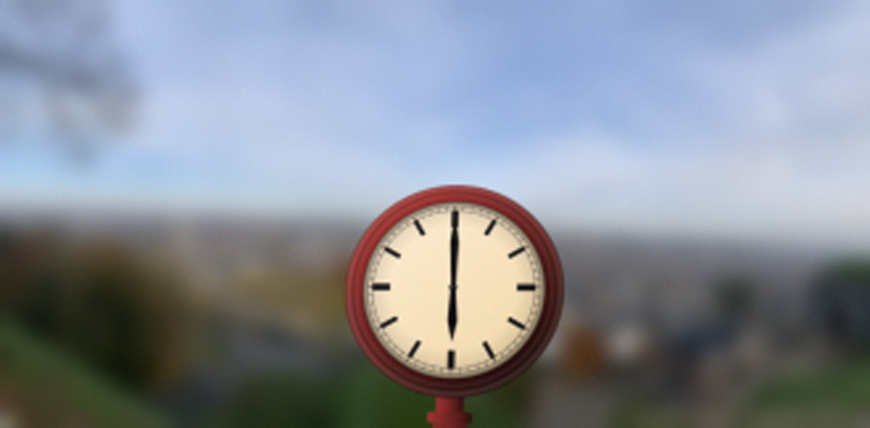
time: **6:00**
